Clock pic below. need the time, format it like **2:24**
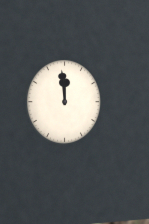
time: **11:59**
